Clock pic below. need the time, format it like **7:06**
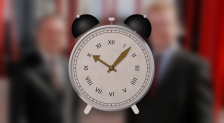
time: **10:07**
